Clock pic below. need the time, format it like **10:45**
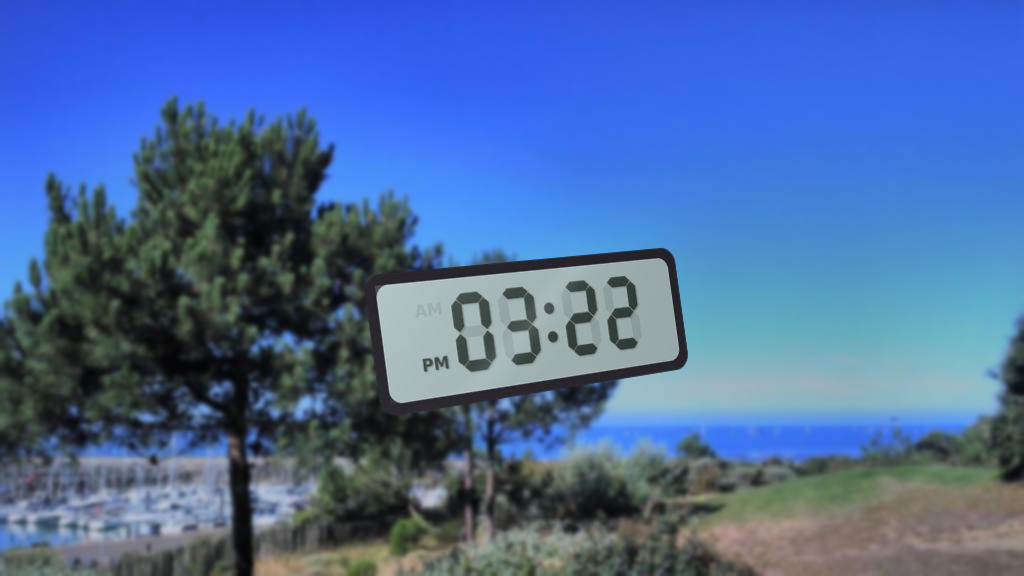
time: **3:22**
